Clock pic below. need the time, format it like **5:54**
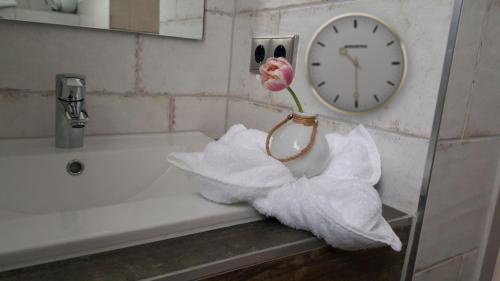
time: **10:30**
